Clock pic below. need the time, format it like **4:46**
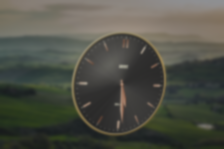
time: **5:29**
